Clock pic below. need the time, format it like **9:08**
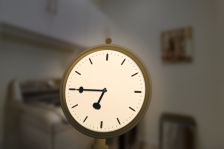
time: **6:45**
